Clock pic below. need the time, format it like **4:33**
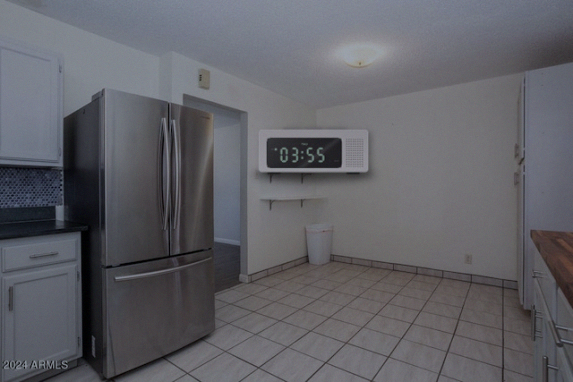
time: **3:55**
